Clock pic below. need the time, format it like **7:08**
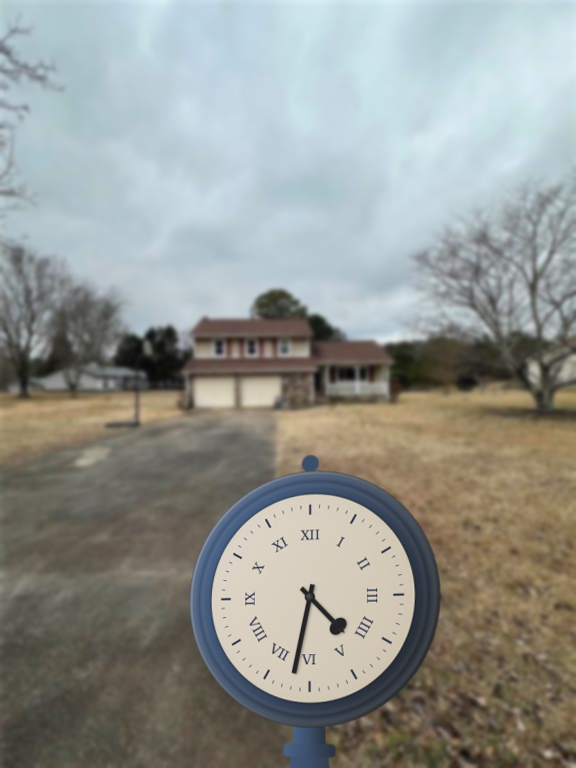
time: **4:32**
